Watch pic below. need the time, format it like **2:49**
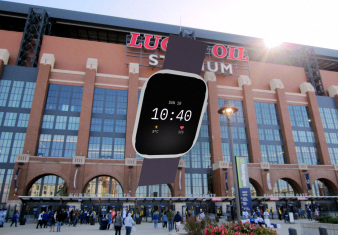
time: **10:40**
